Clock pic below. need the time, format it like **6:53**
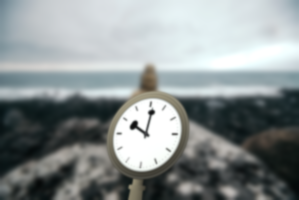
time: **10:01**
